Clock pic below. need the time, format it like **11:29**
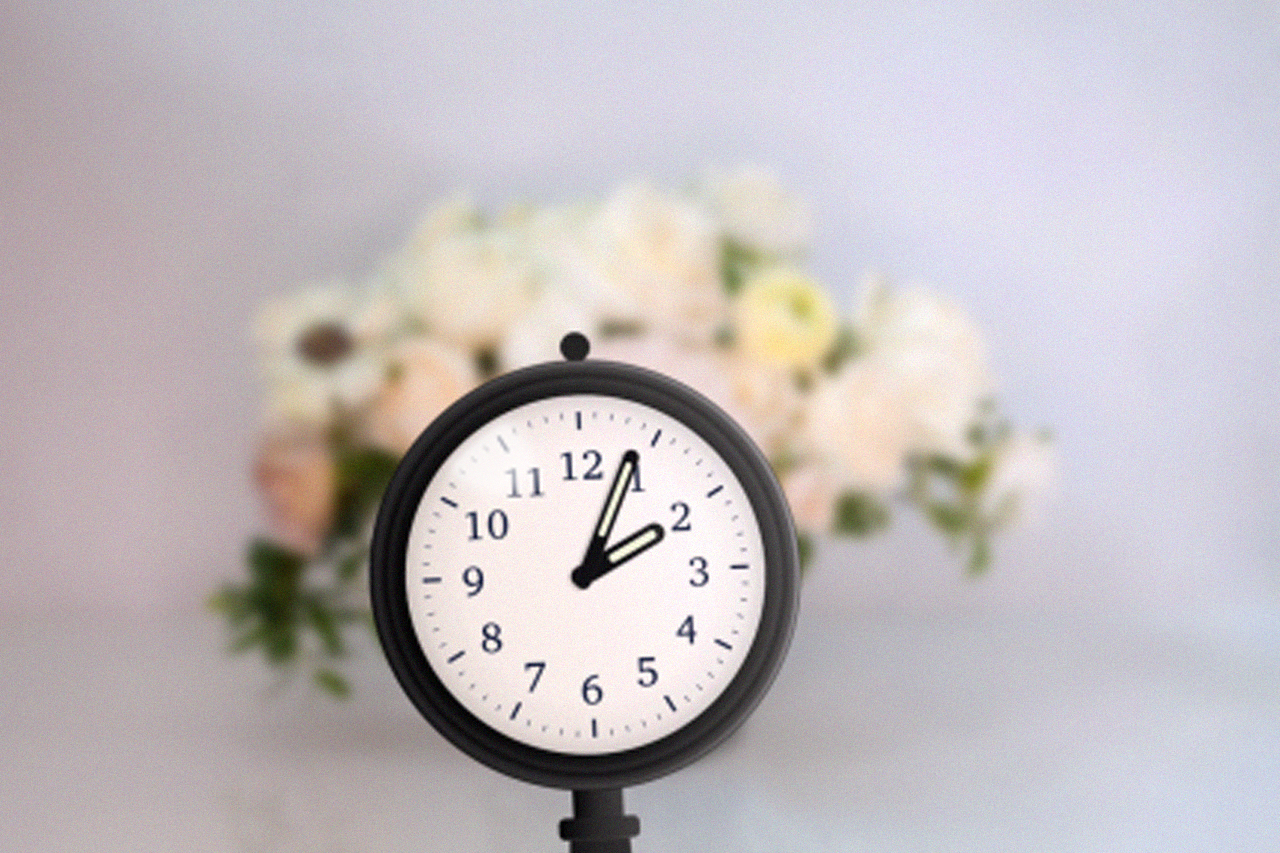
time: **2:04**
